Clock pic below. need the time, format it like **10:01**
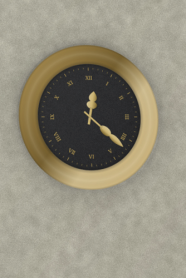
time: **12:22**
